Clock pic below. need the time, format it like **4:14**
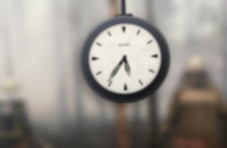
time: **5:36**
